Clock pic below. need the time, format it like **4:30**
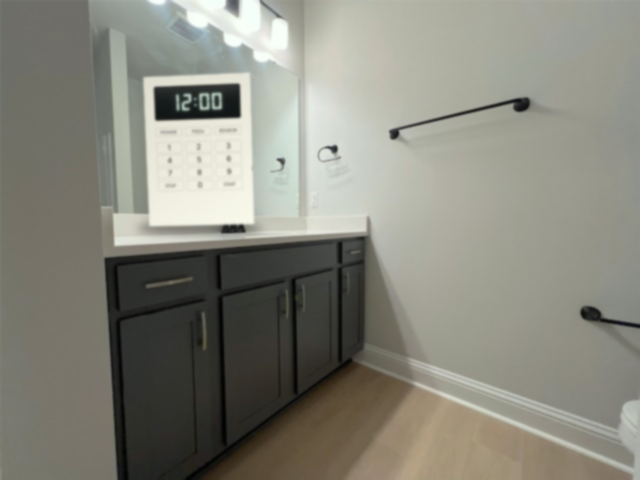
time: **12:00**
